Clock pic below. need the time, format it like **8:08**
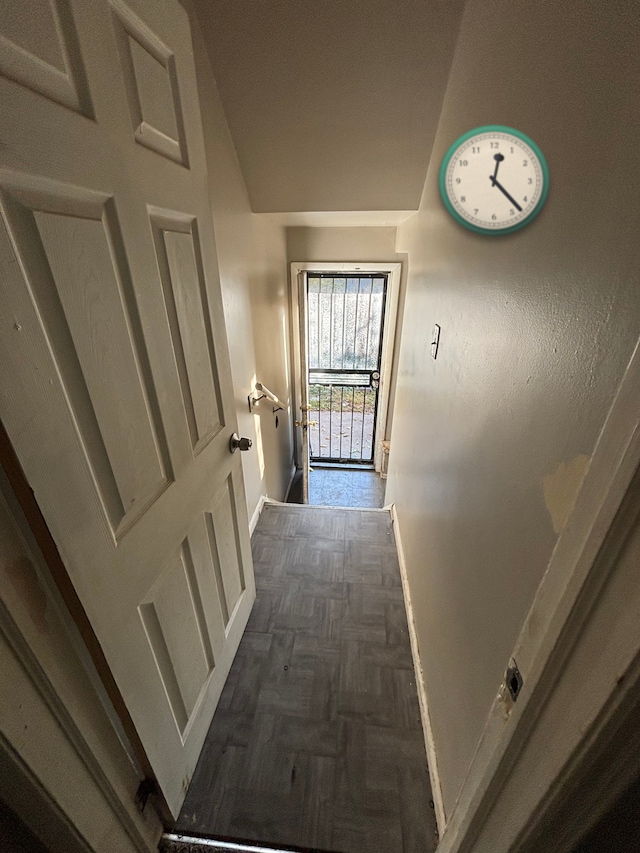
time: **12:23**
